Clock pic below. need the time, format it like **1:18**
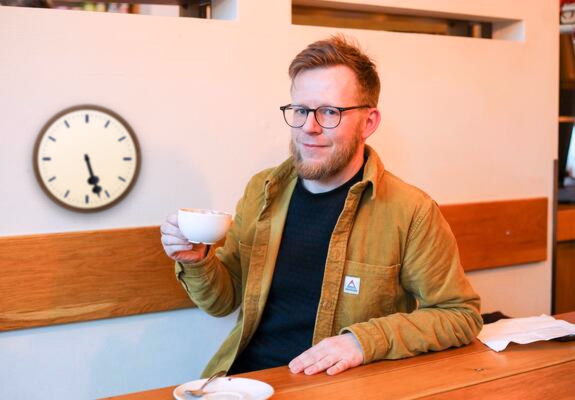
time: **5:27**
